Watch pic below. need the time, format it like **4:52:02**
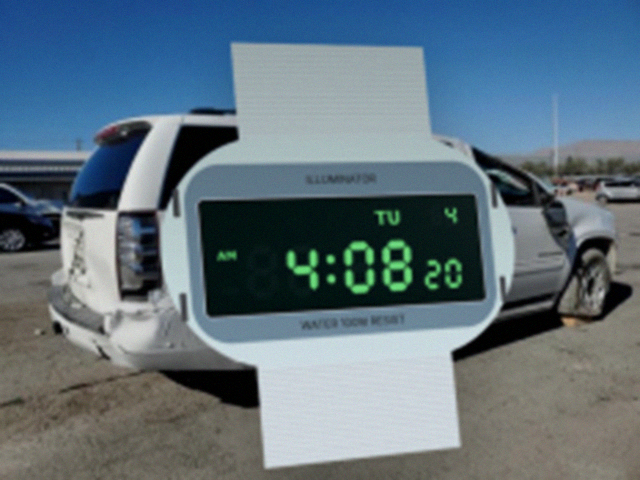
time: **4:08:20**
